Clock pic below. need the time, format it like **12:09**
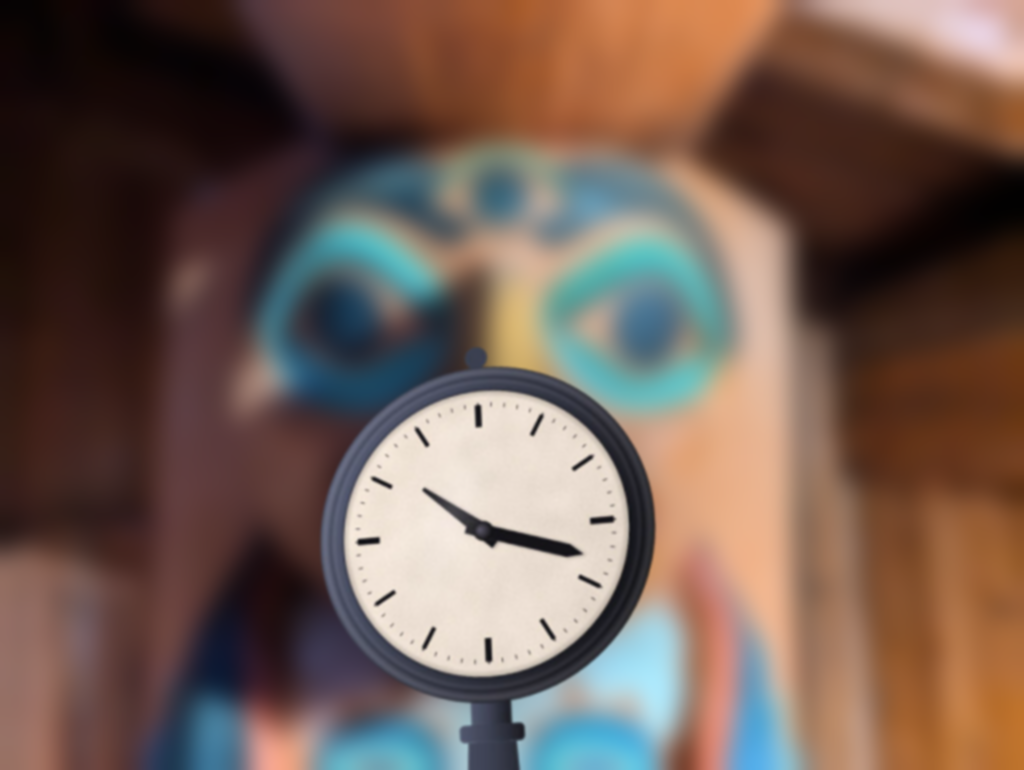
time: **10:18**
